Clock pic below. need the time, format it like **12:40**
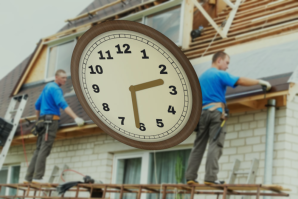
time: **2:31**
